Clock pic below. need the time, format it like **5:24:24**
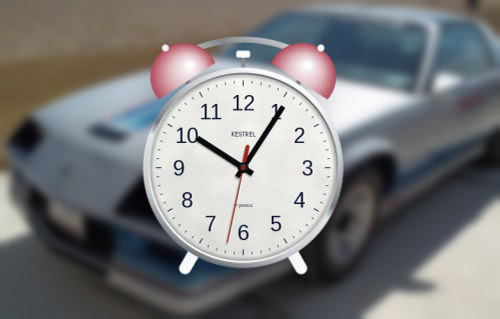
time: **10:05:32**
